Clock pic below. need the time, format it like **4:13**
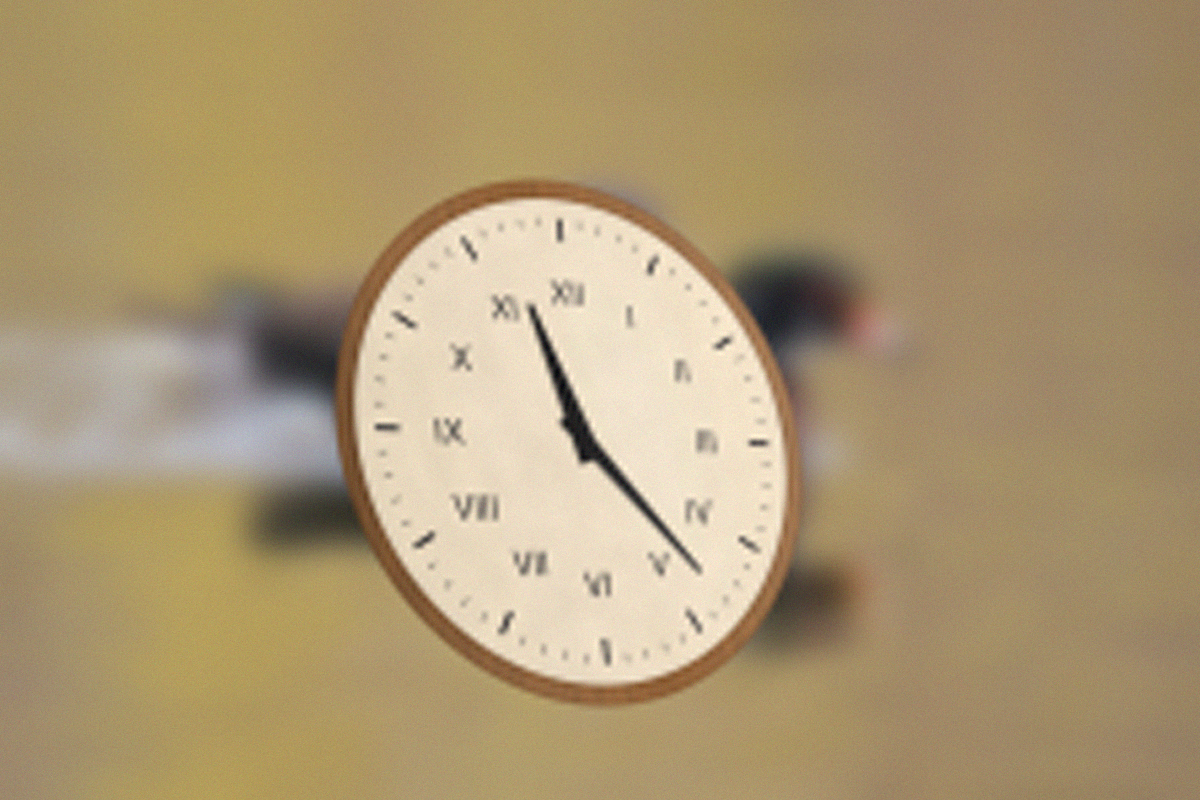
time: **11:23**
